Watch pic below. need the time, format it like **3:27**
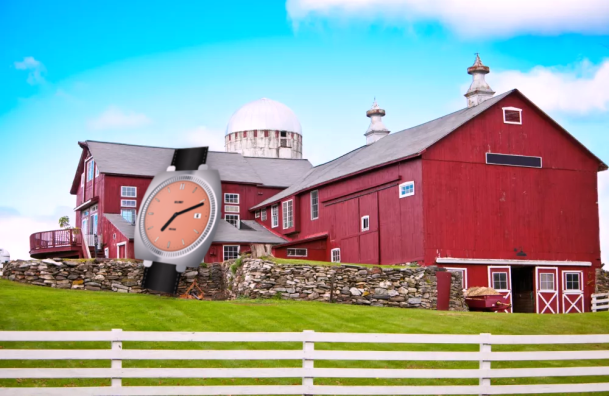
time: **7:11**
